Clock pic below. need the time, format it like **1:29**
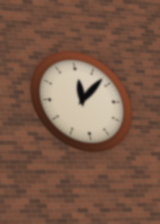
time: **12:08**
